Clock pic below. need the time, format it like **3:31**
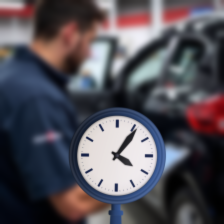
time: **4:06**
